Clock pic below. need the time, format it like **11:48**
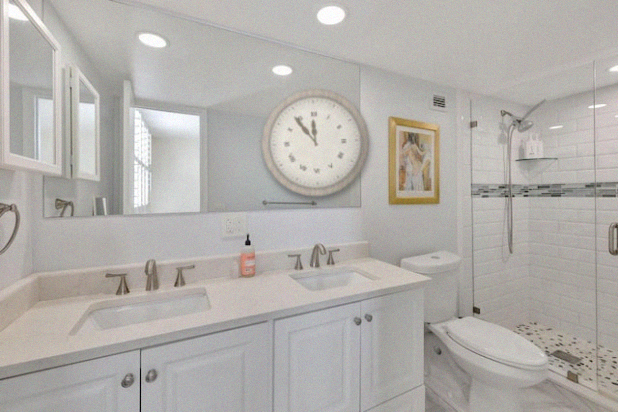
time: **11:54**
